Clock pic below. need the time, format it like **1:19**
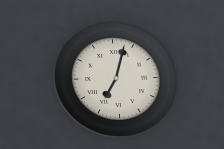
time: **7:03**
